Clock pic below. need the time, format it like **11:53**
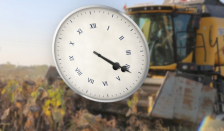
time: **4:21**
